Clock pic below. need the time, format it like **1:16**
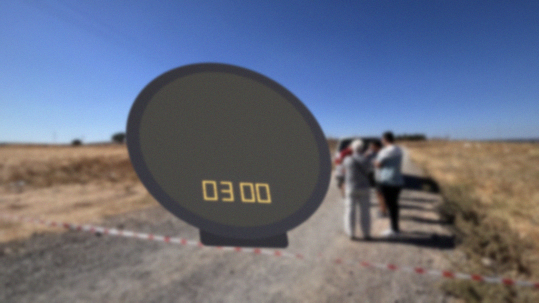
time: **3:00**
